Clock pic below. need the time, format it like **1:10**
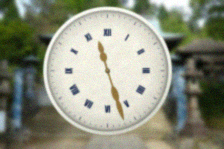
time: **11:27**
